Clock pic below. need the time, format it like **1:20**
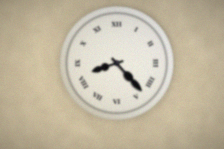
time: **8:23**
